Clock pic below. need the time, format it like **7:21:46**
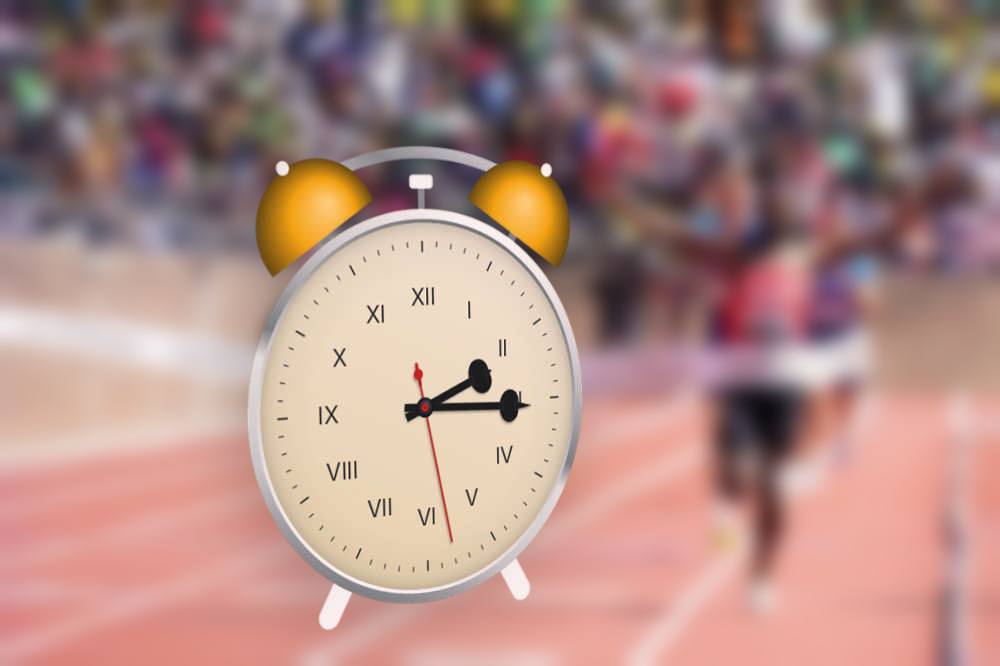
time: **2:15:28**
